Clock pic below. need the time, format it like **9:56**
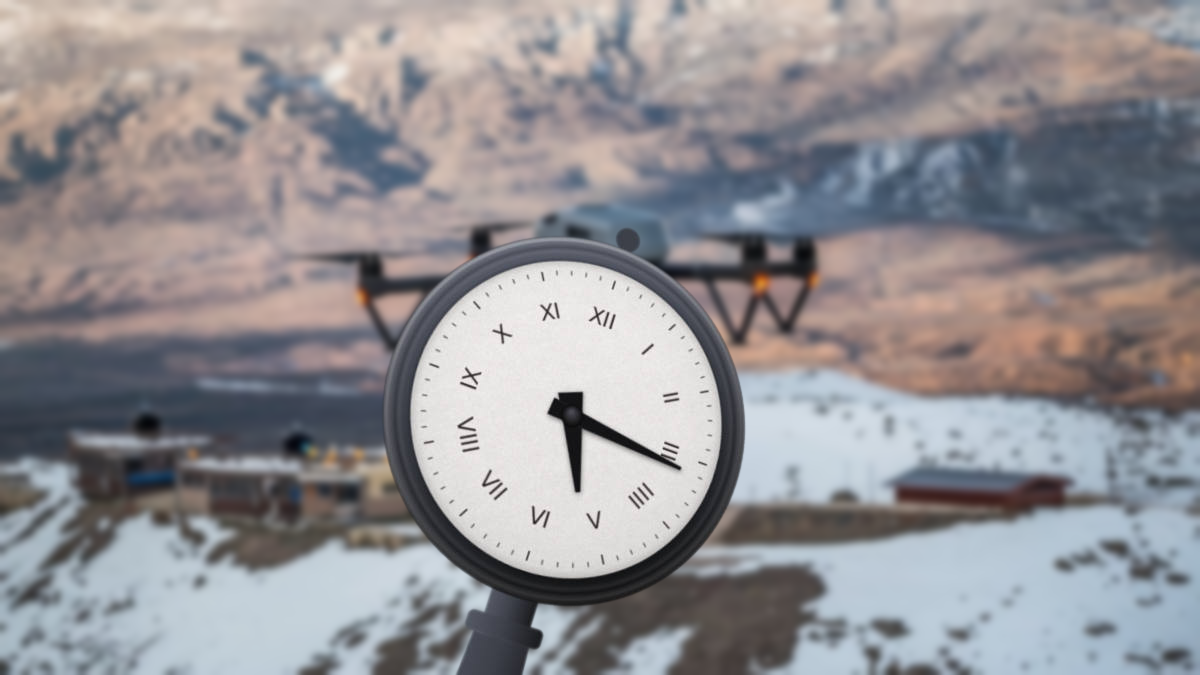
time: **5:16**
